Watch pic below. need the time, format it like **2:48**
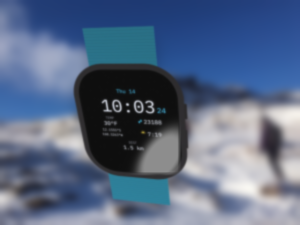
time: **10:03**
